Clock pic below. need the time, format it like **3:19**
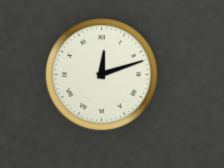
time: **12:12**
